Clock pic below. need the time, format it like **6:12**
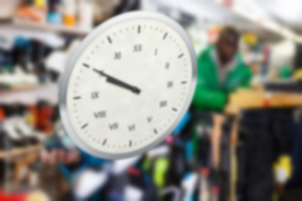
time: **9:50**
